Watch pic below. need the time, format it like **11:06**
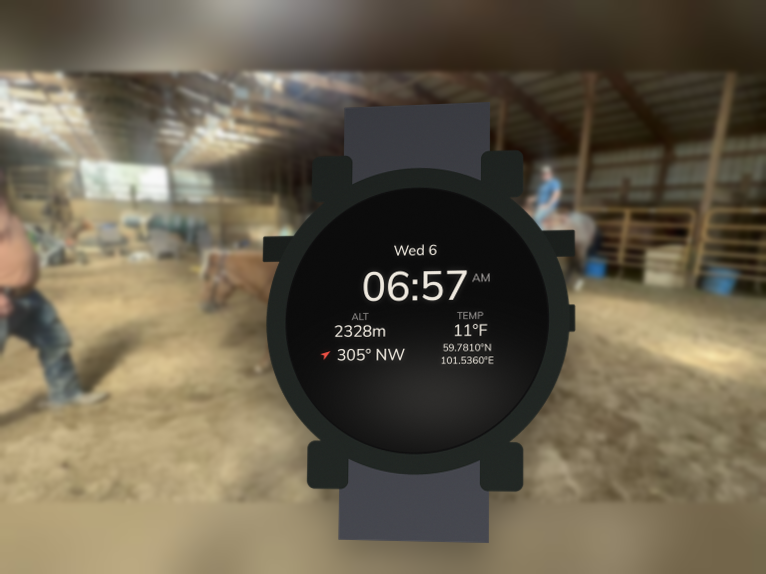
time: **6:57**
